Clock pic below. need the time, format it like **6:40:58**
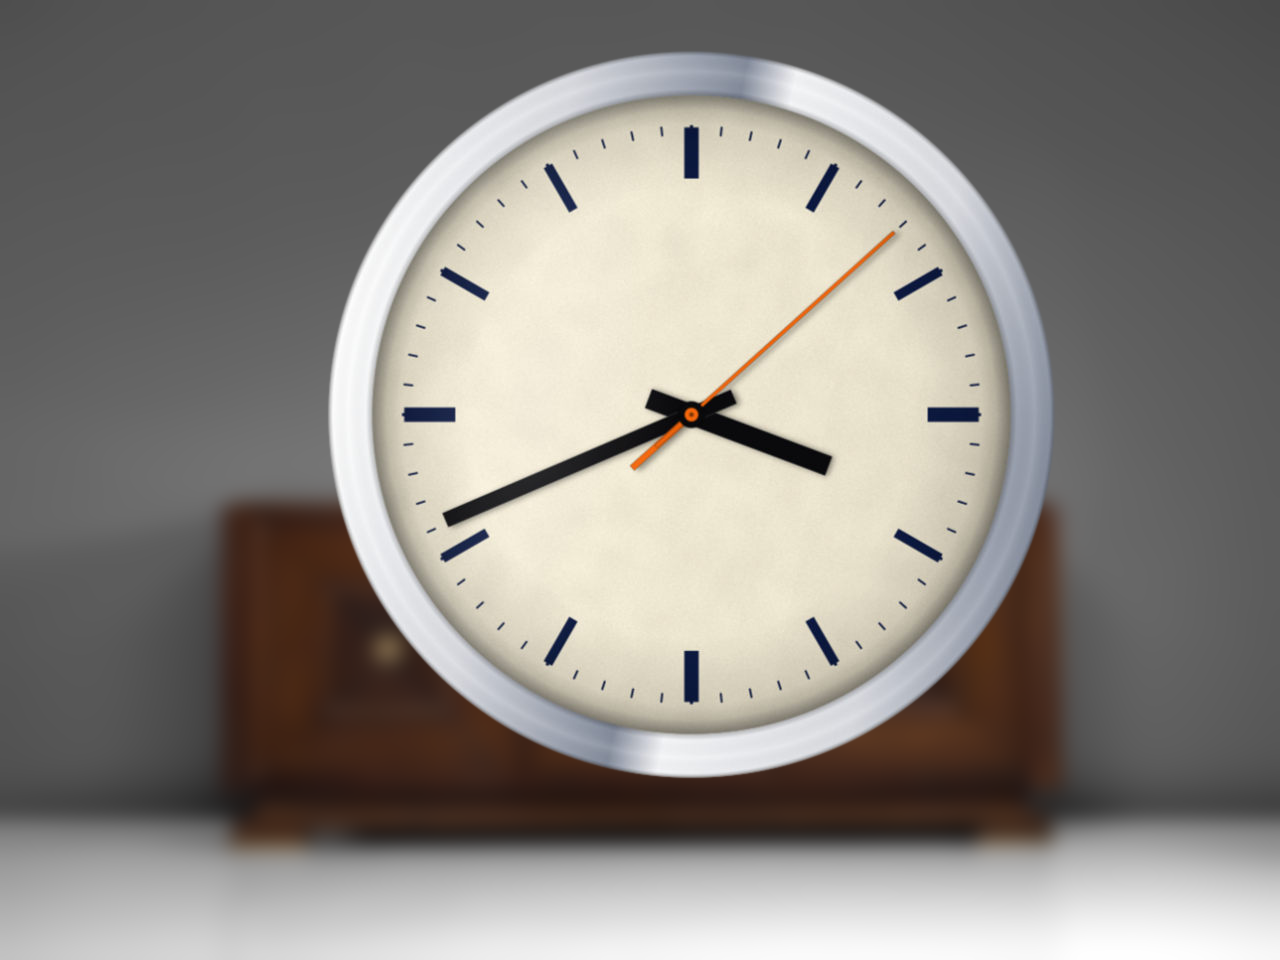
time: **3:41:08**
